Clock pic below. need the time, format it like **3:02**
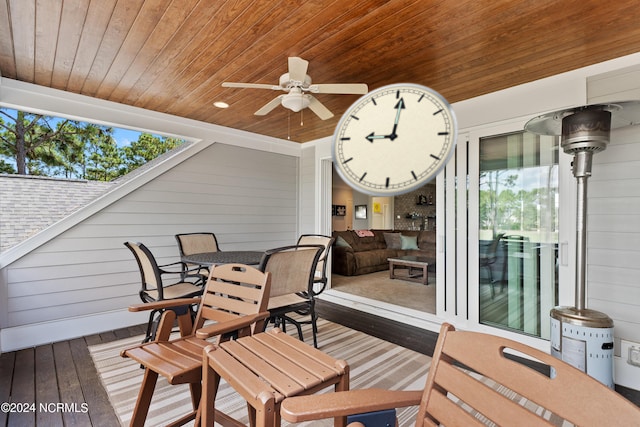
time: **9:01**
